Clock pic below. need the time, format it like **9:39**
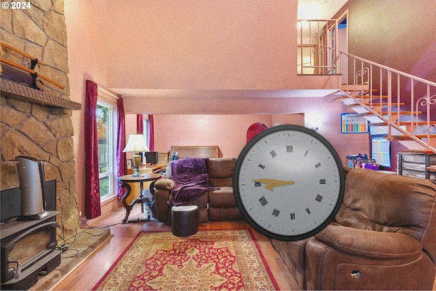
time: **8:46**
